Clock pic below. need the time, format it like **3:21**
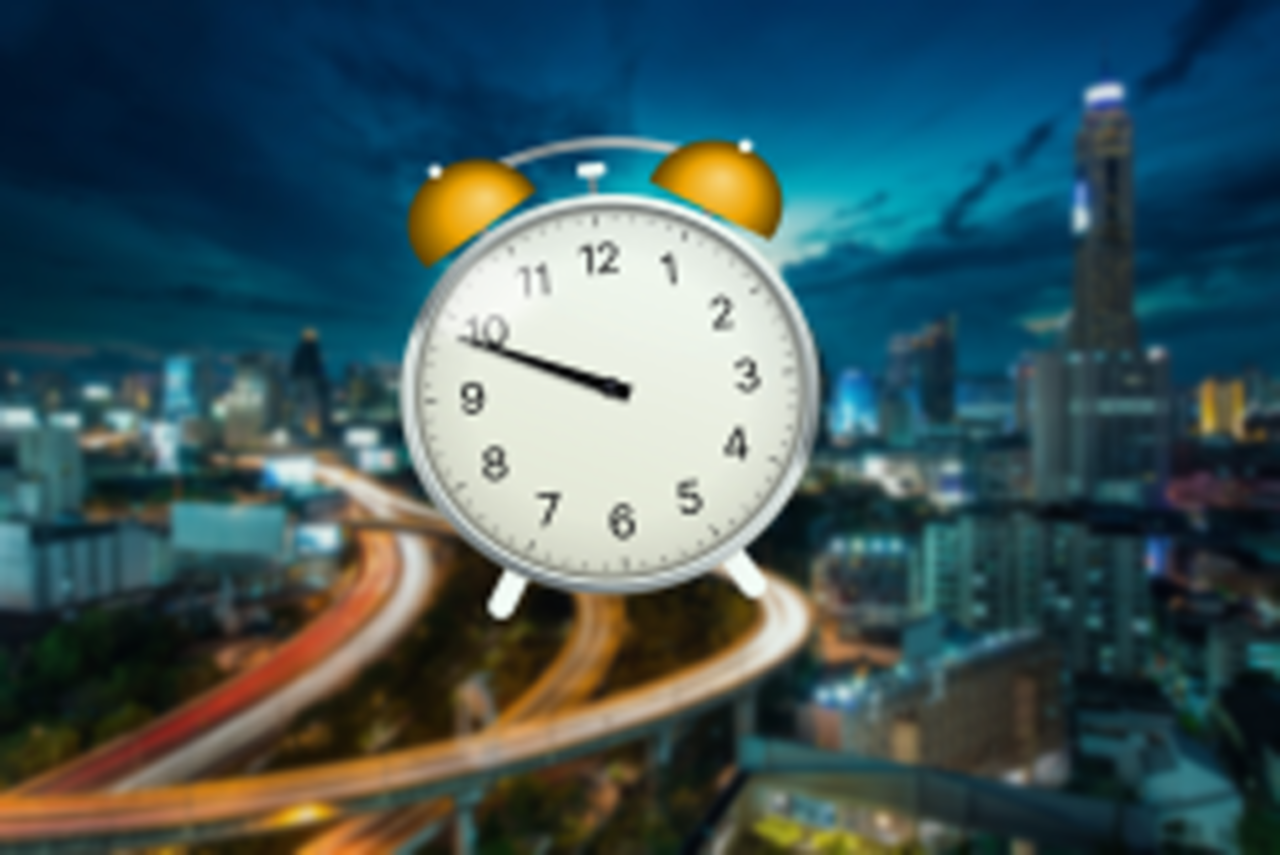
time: **9:49**
